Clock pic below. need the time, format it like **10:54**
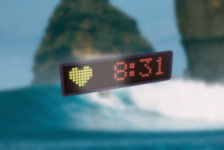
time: **8:31**
